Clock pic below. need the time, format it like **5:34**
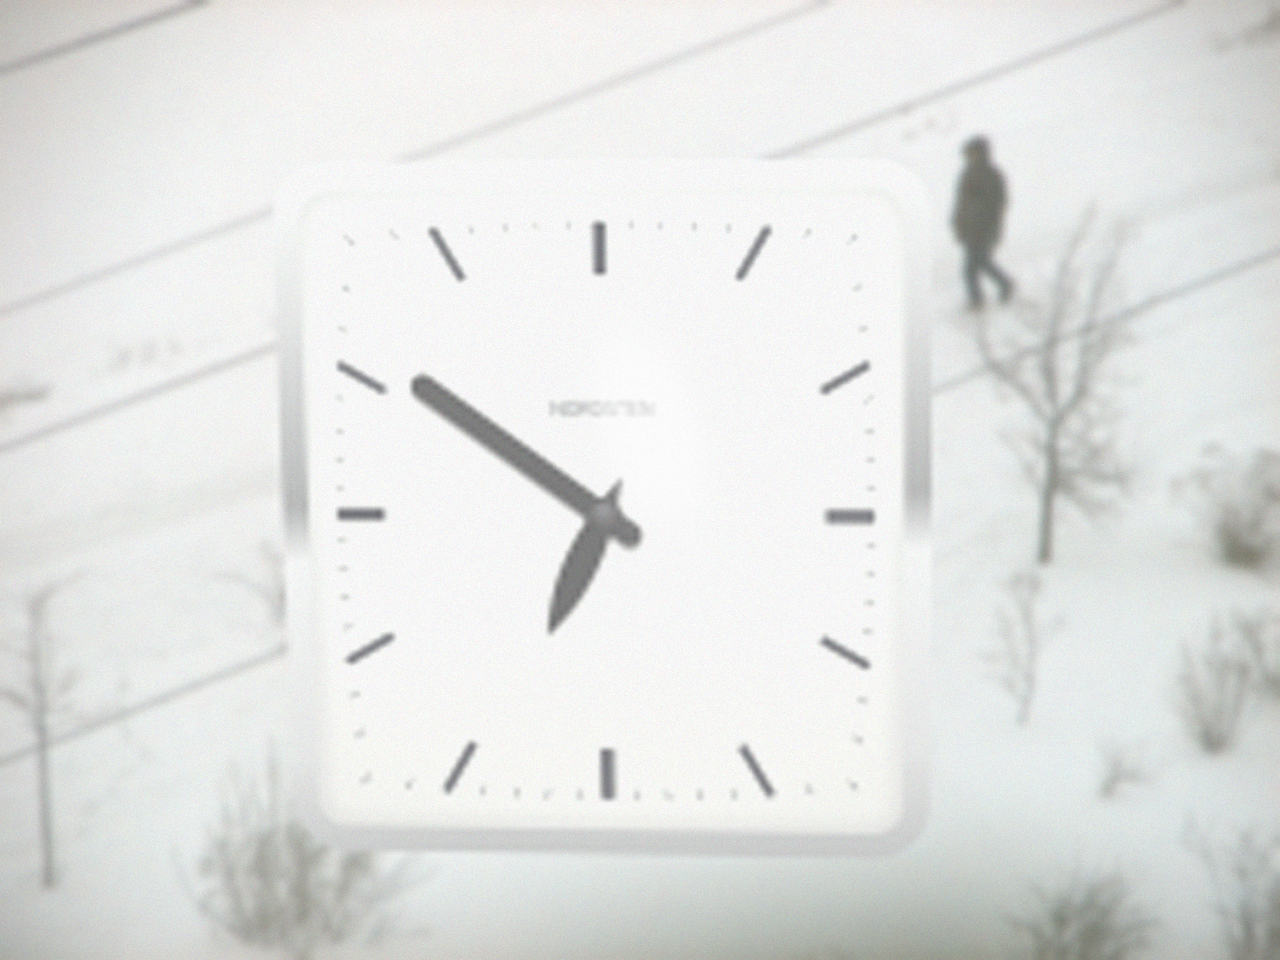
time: **6:51**
